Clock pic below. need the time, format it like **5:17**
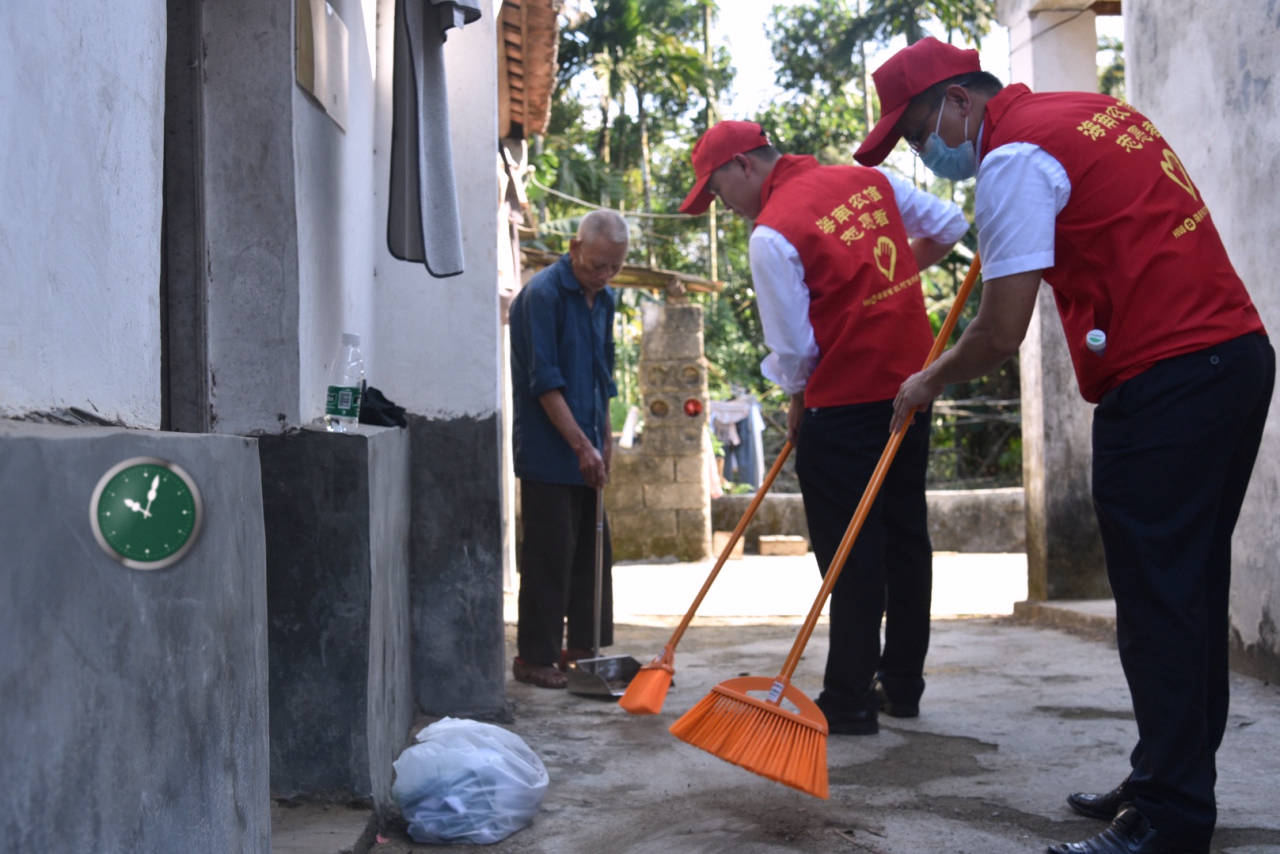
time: **10:03**
